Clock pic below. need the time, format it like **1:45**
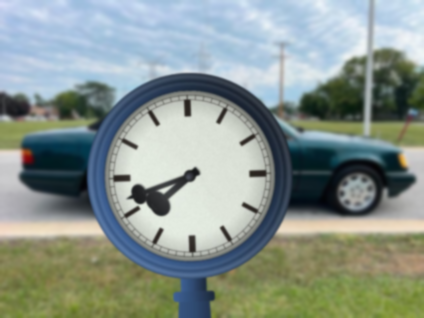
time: **7:42**
